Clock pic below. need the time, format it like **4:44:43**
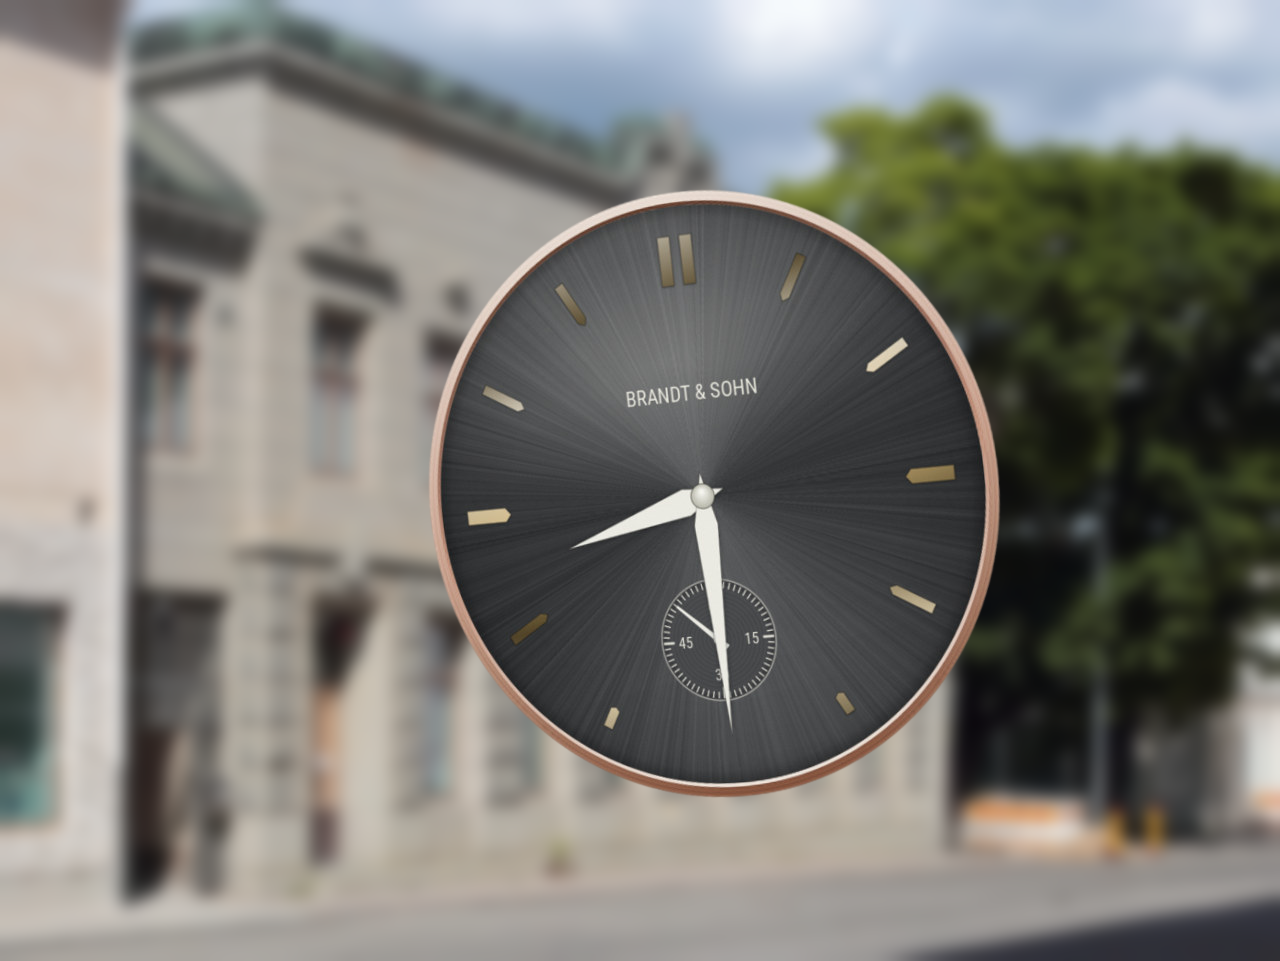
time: **8:29:52**
